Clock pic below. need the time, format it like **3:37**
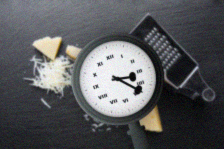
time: **3:23**
